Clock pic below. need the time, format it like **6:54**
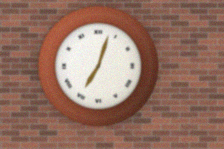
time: **7:03**
